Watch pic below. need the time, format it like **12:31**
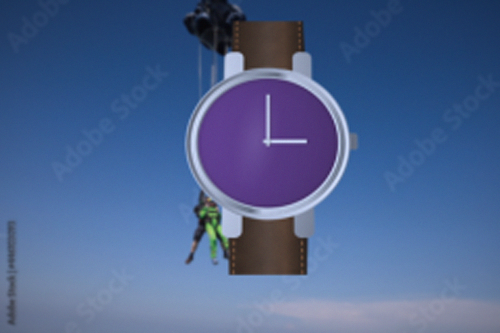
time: **3:00**
